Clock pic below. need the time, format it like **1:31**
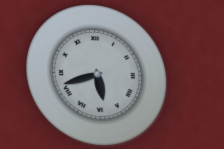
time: **5:42**
